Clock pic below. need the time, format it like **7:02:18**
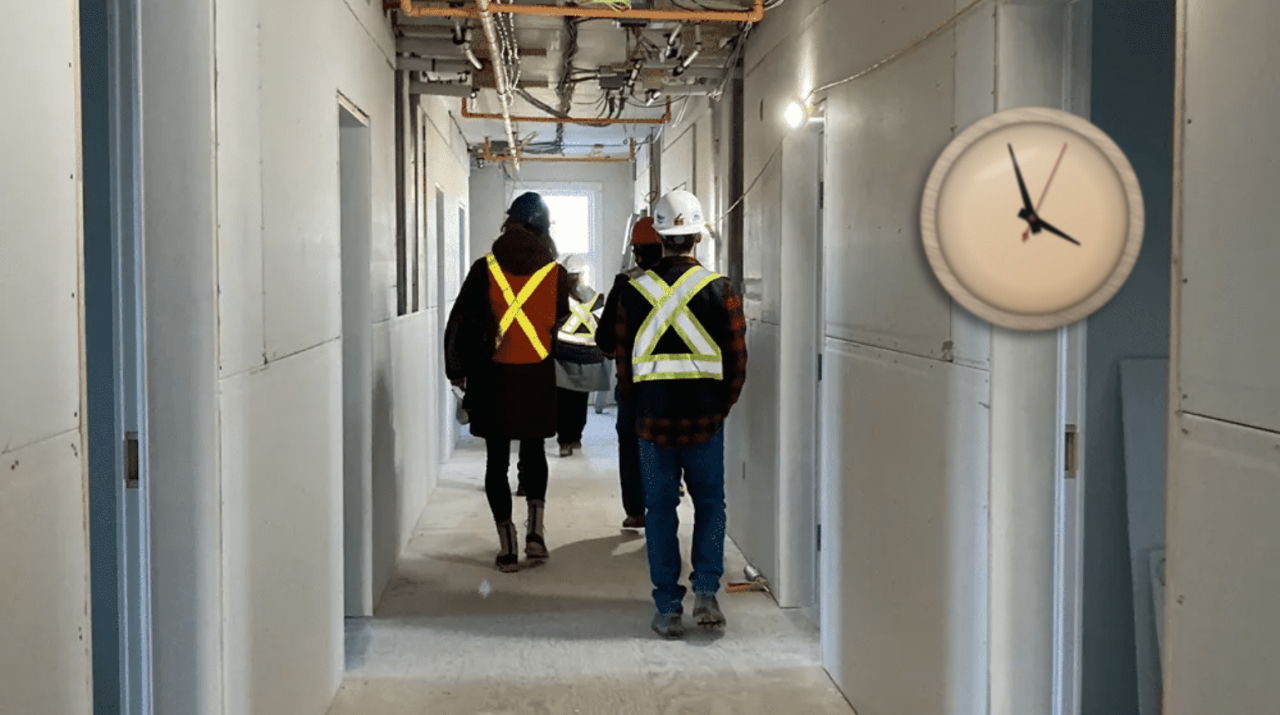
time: **3:57:04**
